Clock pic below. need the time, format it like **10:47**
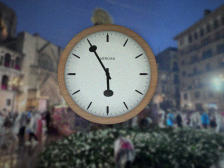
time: **5:55**
